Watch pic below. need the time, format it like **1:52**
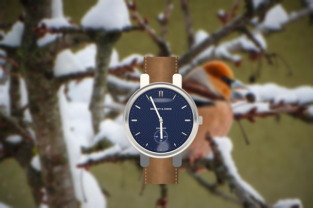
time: **5:56**
